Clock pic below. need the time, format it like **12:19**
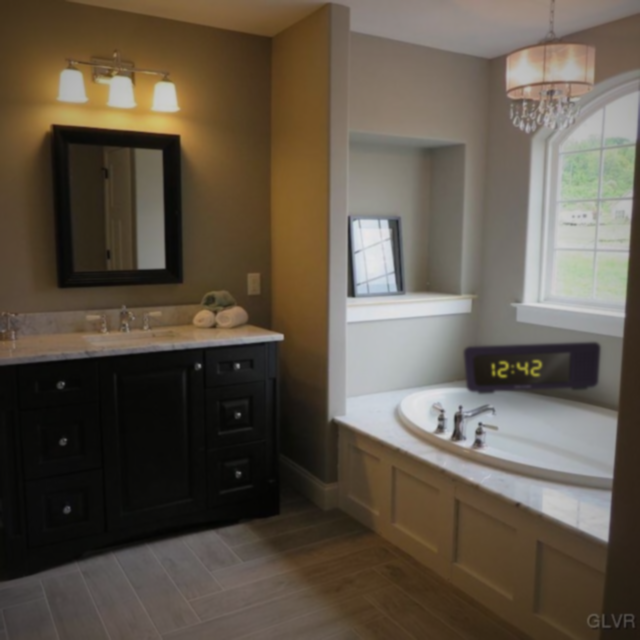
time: **12:42**
